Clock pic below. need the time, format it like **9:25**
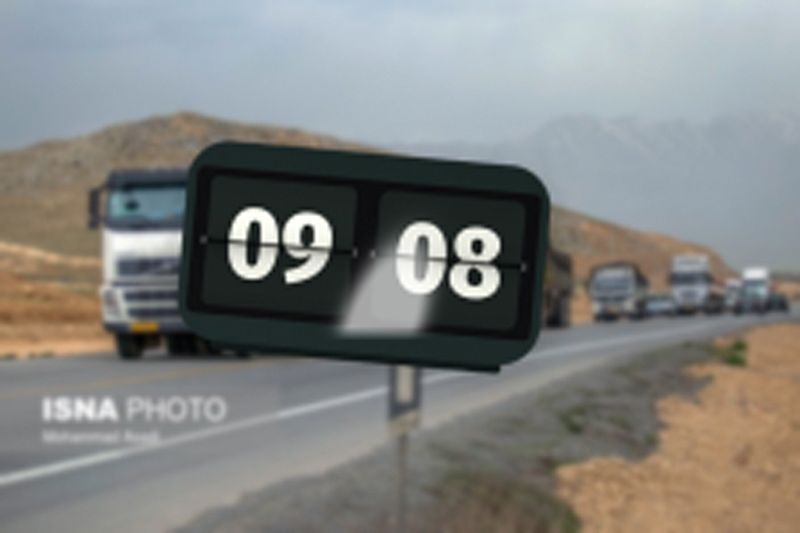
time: **9:08**
